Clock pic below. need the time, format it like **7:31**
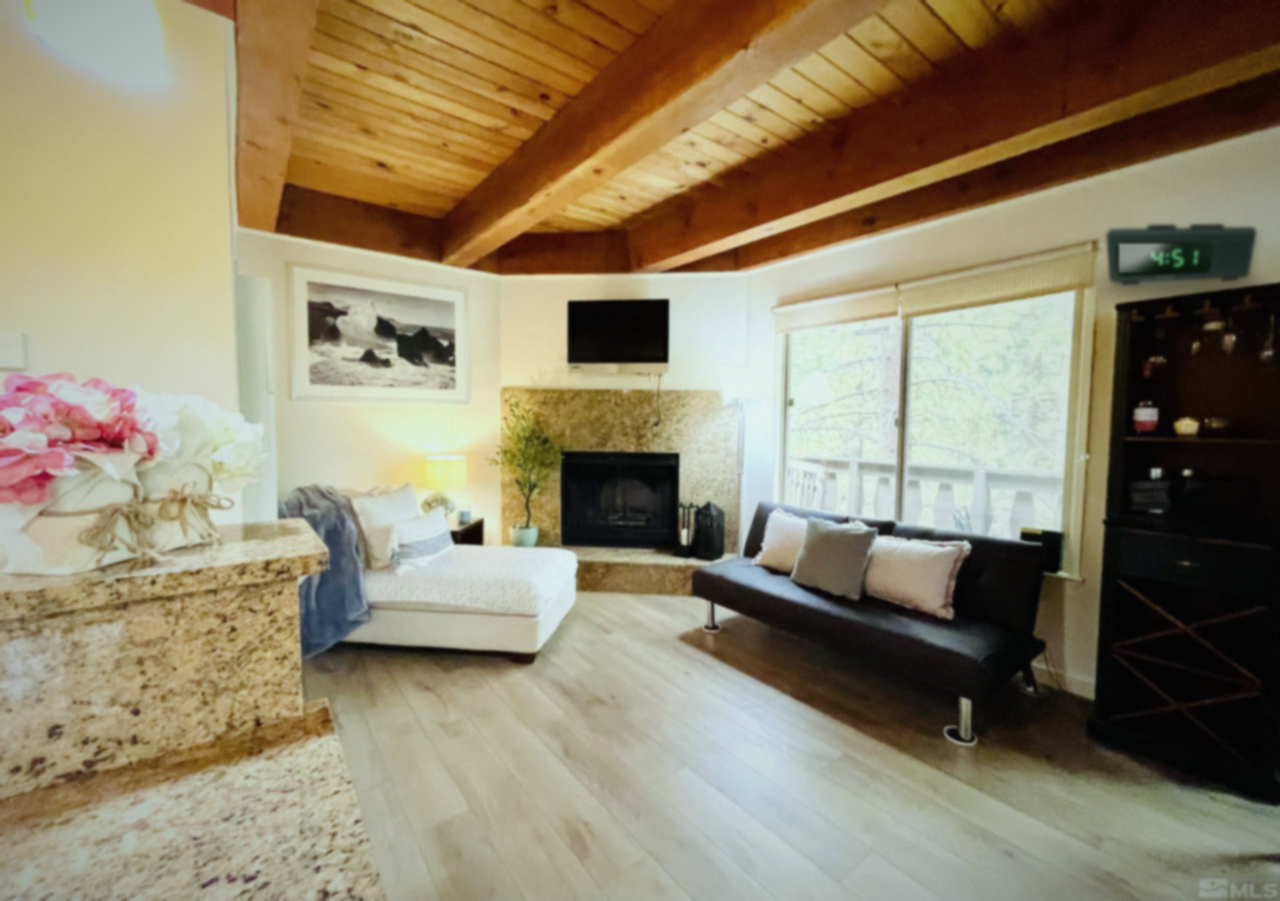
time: **4:51**
